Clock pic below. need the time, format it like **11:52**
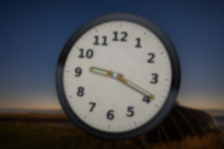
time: **9:19**
